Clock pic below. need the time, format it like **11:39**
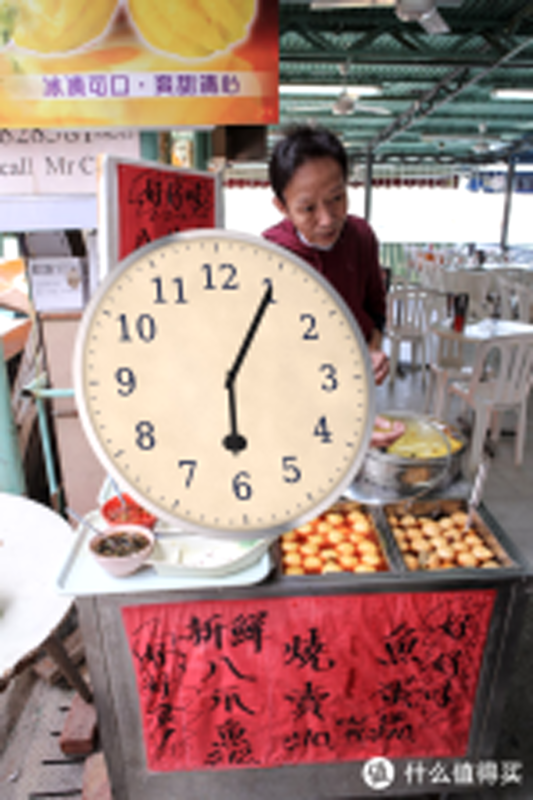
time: **6:05**
